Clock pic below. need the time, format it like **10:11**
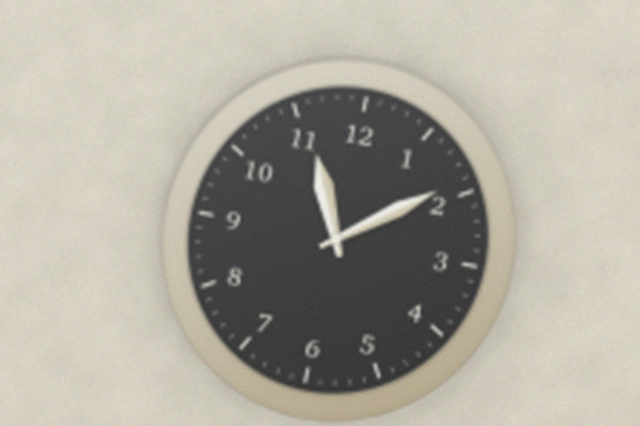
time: **11:09**
